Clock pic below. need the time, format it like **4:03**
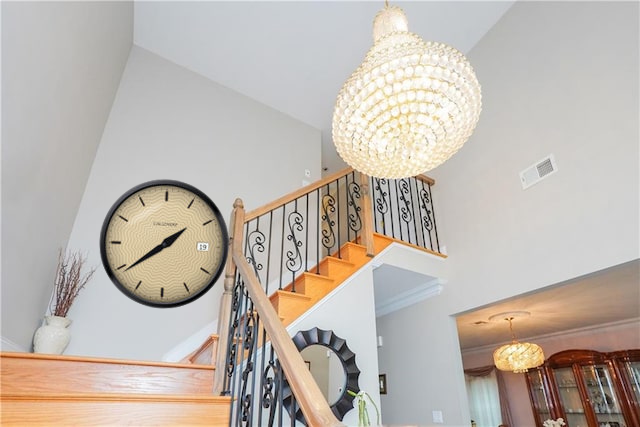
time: **1:39**
